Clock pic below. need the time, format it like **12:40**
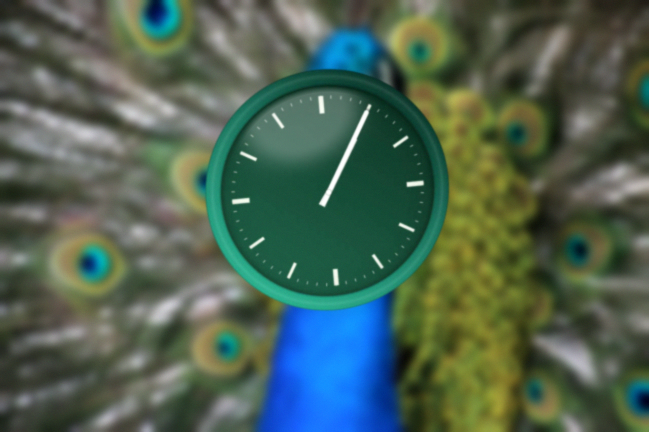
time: **1:05**
